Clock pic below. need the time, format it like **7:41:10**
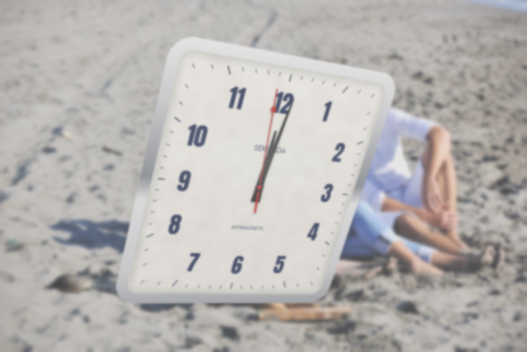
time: **12:00:59**
